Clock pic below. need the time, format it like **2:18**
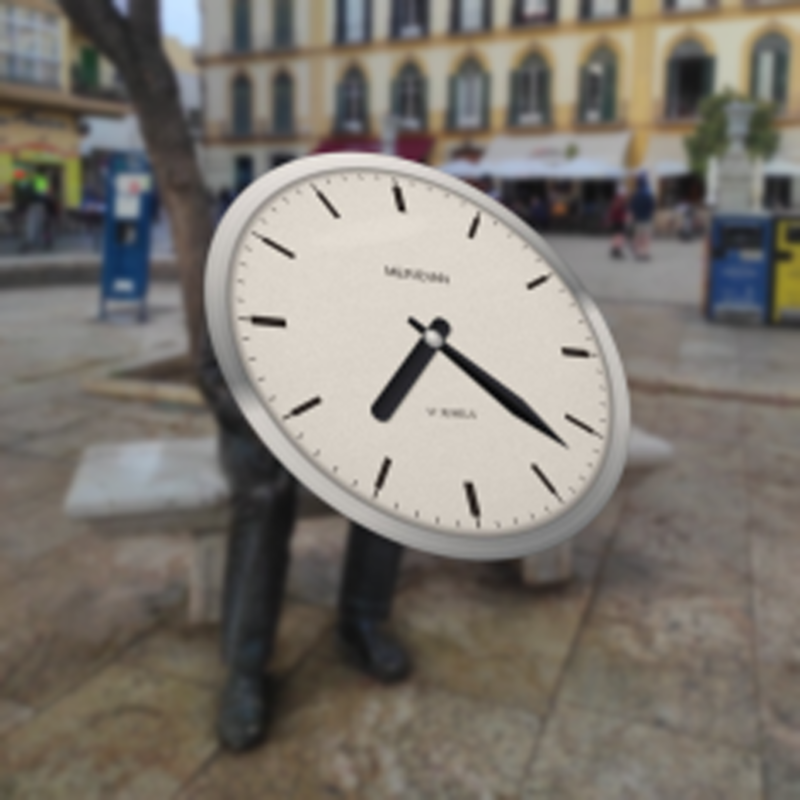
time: **7:22**
